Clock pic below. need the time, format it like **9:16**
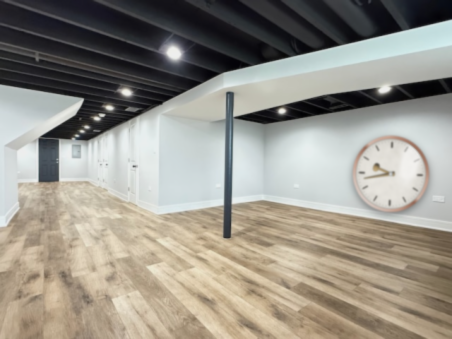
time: **9:43**
